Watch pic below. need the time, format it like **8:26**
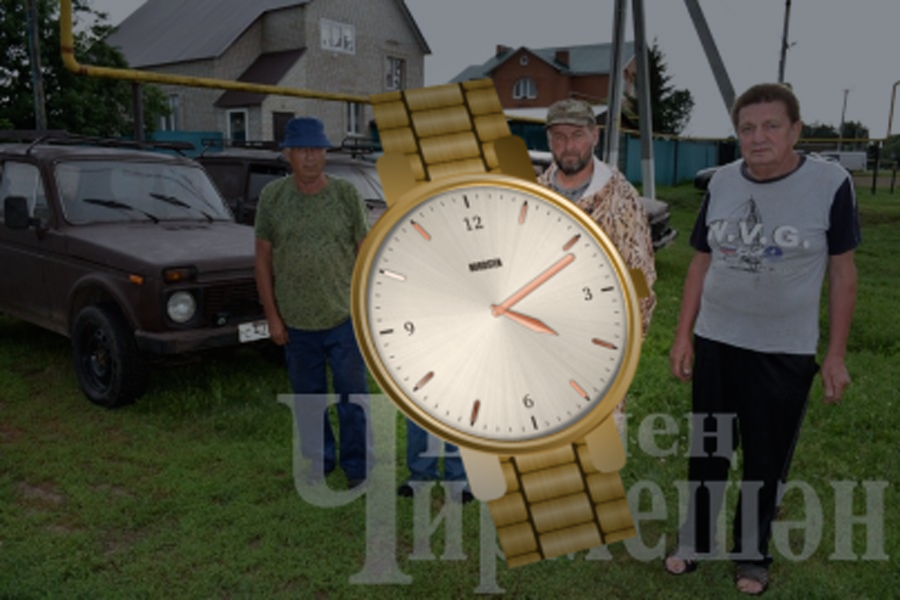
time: **4:11**
